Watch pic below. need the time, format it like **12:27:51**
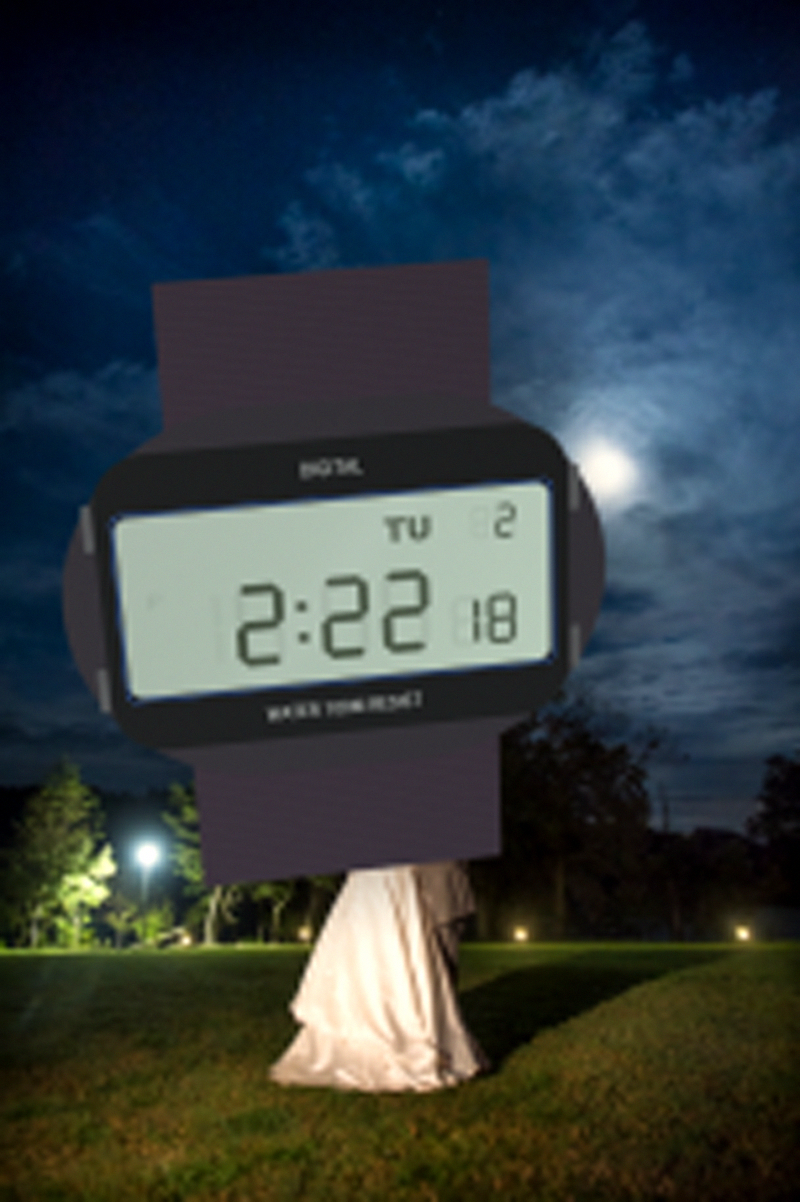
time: **2:22:18**
